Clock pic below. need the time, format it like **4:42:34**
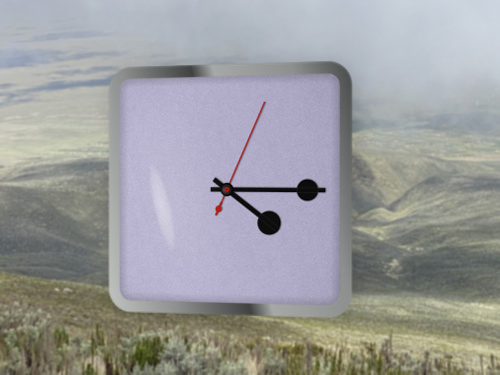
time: **4:15:04**
